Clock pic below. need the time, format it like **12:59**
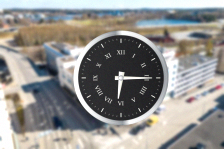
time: **6:15**
